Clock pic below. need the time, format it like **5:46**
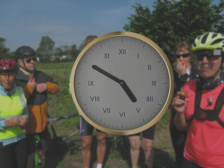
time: **4:50**
